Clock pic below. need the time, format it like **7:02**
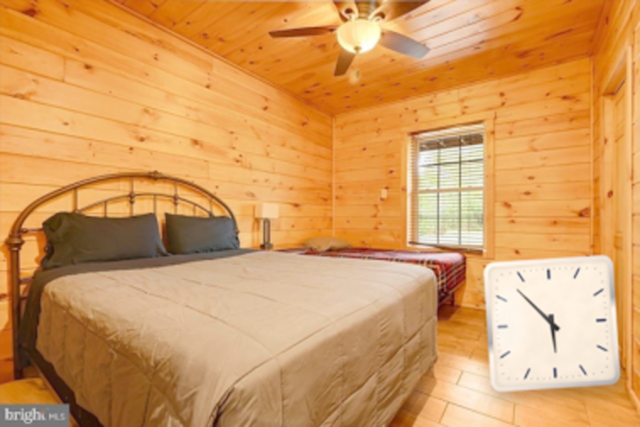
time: **5:53**
